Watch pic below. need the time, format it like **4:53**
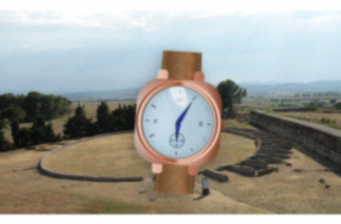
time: **6:05**
